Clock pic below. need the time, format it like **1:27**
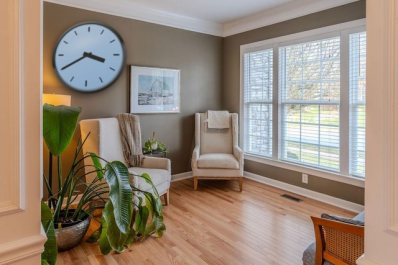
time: **3:40**
